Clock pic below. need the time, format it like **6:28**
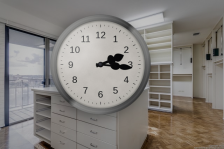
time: **2:16**
